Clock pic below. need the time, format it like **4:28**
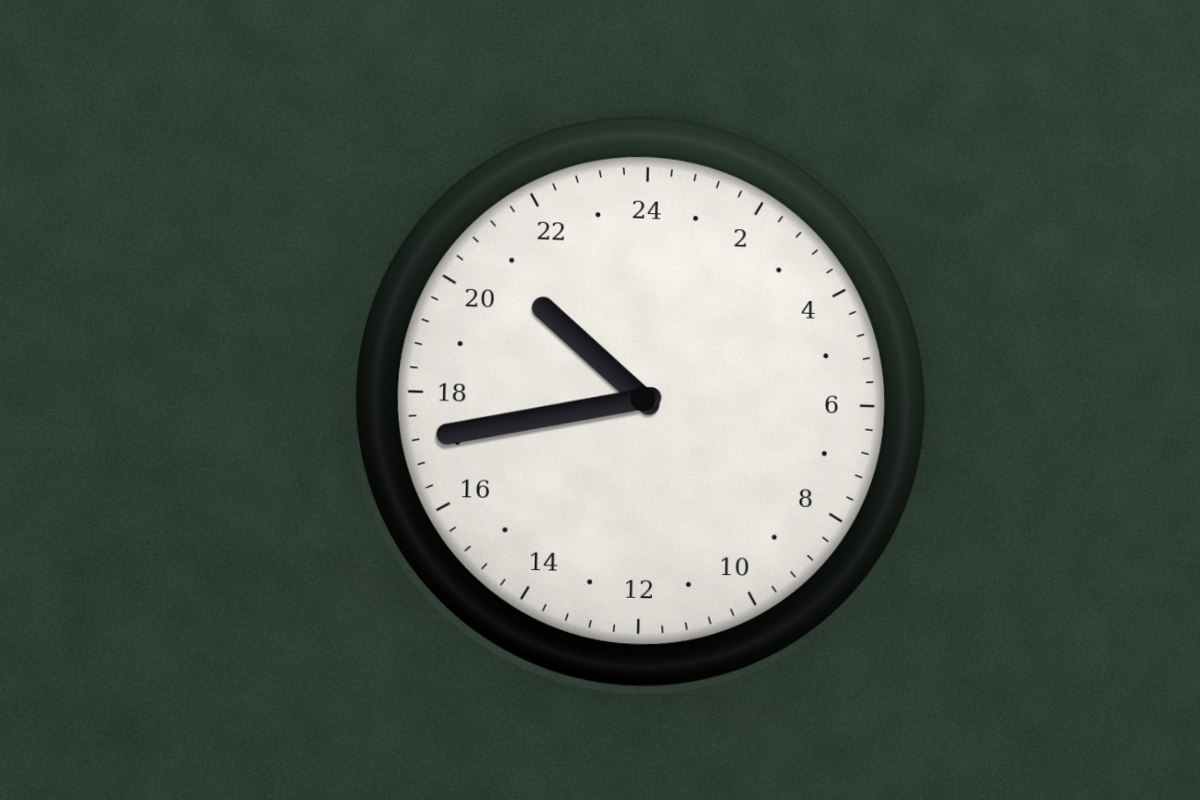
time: **20:43**
